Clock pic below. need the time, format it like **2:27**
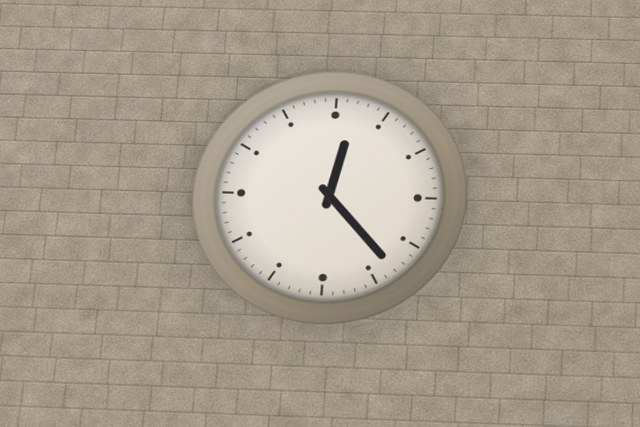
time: **12:23**
